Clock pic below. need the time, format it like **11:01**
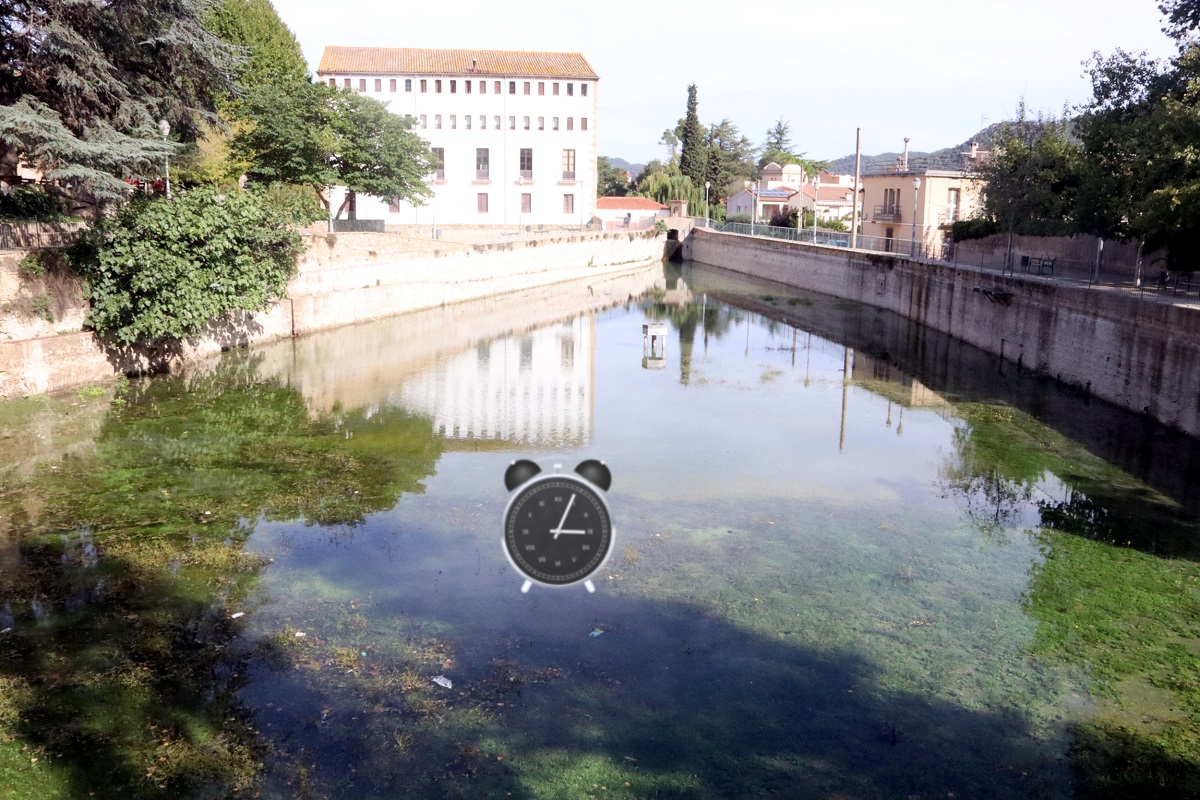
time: **3:04**
